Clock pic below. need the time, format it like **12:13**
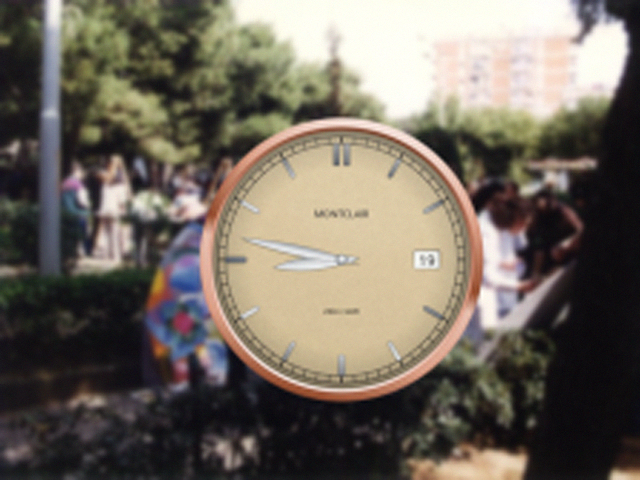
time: **8:47**
